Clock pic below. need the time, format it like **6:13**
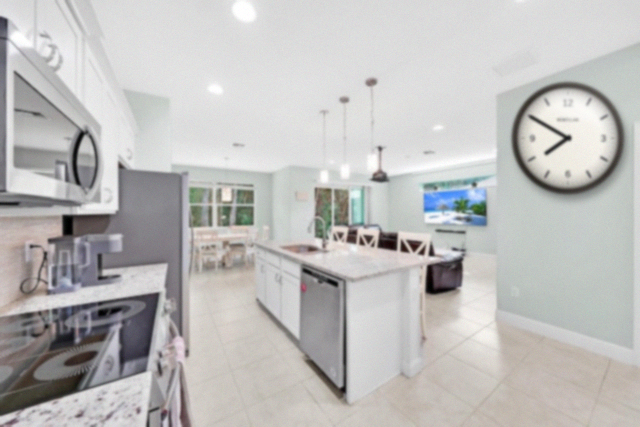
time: **7:50**
